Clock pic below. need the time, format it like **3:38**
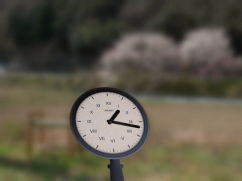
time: **1:17**
